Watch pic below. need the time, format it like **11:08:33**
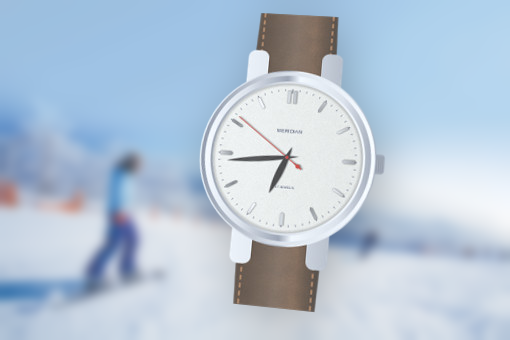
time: **6:43:51**
